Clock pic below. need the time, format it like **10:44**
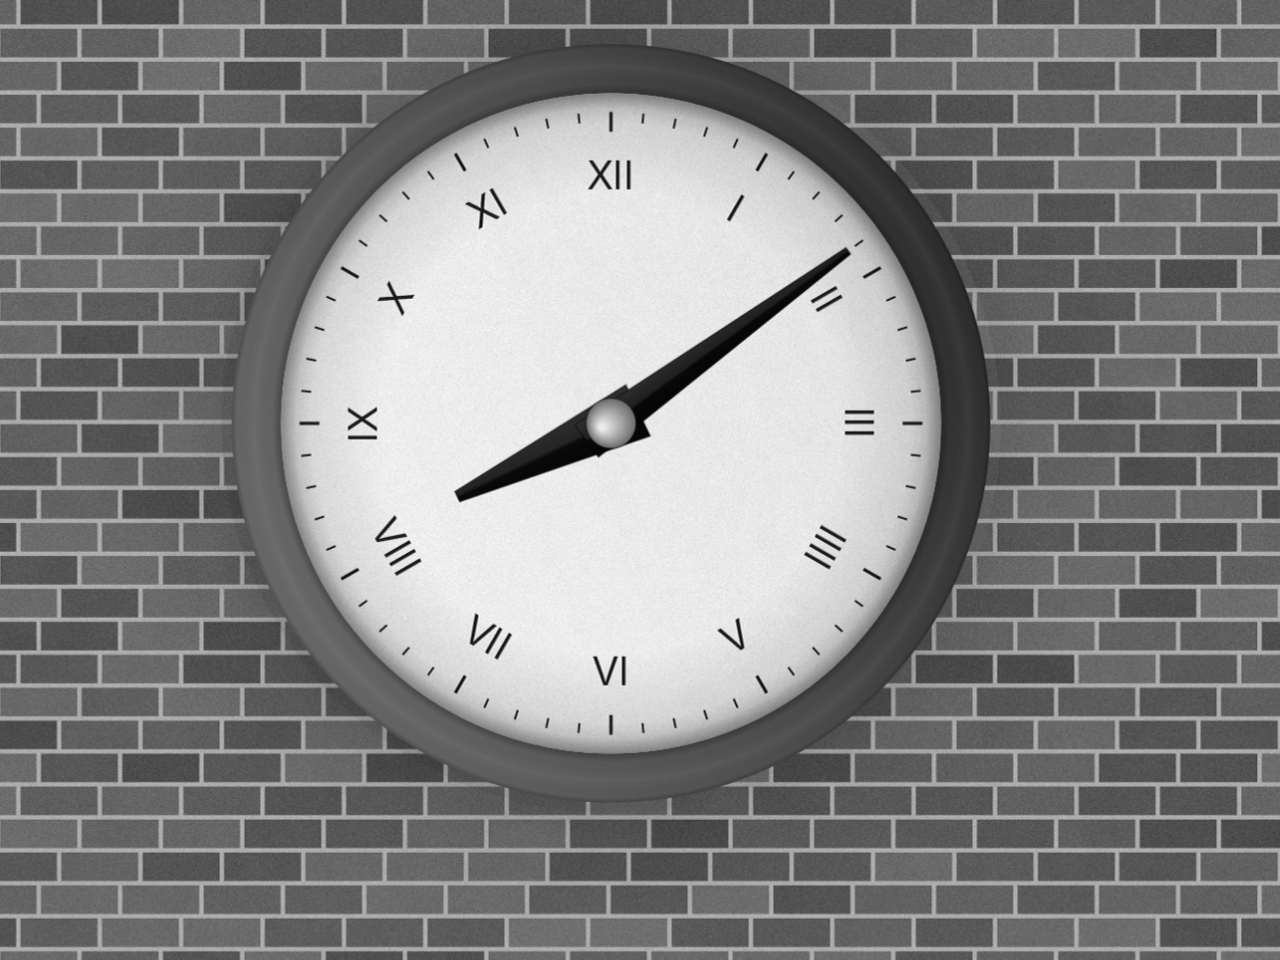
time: **8:09**
